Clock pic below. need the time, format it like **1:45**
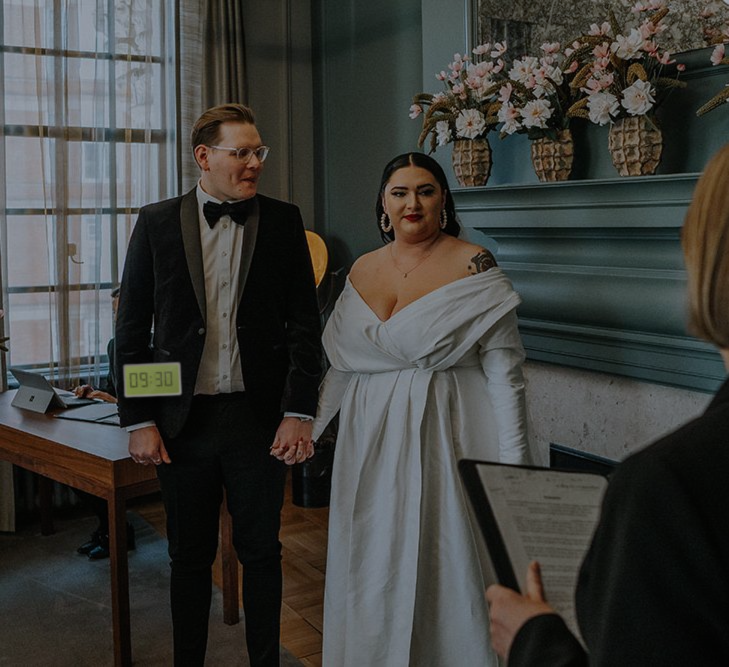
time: **9:30**
